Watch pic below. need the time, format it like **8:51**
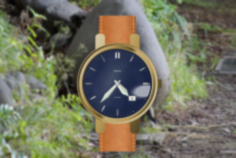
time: **4:37**
